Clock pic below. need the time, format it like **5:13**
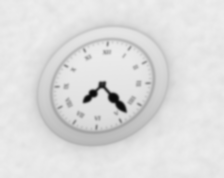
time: **7:23**
